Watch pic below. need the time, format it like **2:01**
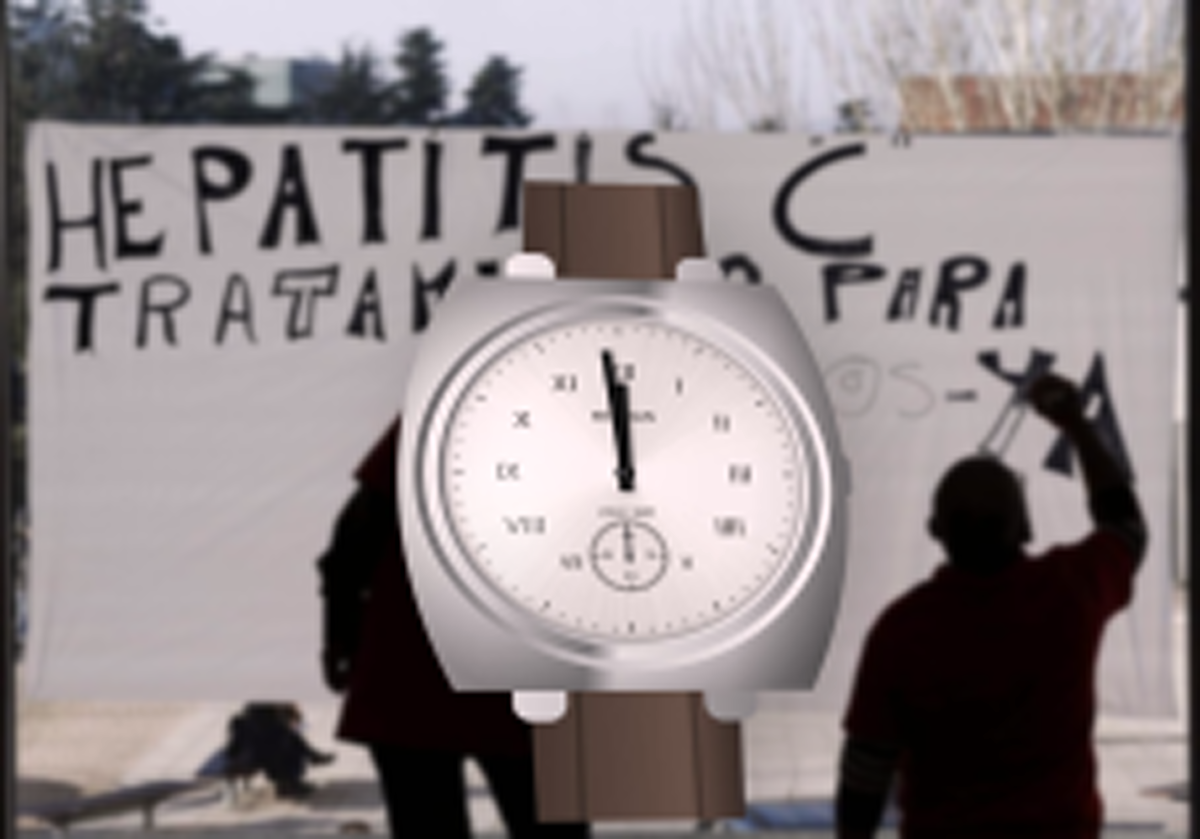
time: **11:59**
